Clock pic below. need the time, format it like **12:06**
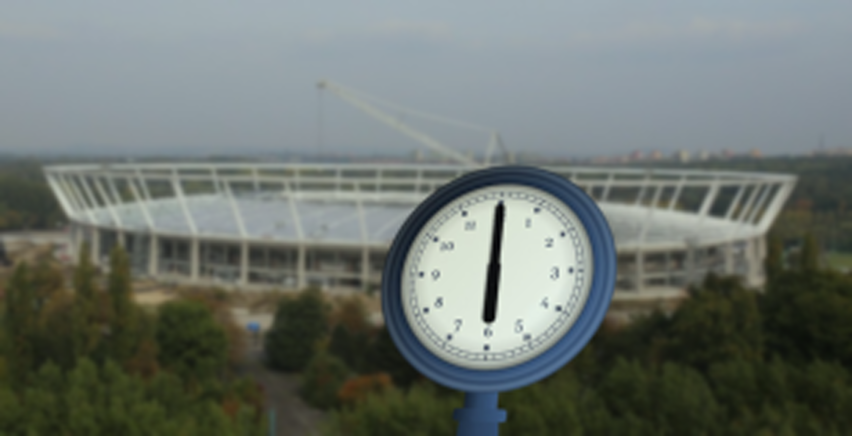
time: **6:00**
